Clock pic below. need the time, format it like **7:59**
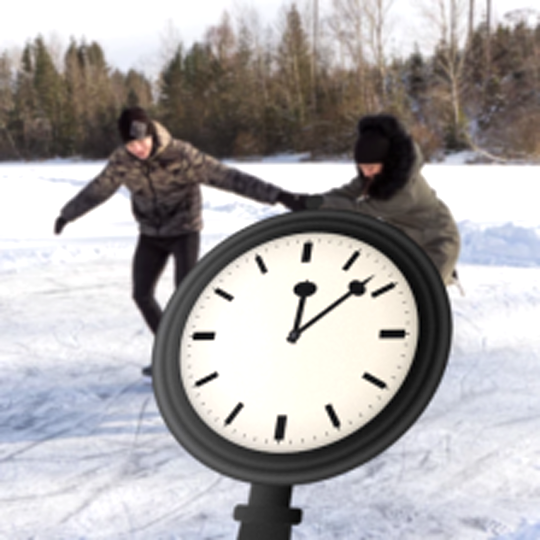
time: **12:08**
